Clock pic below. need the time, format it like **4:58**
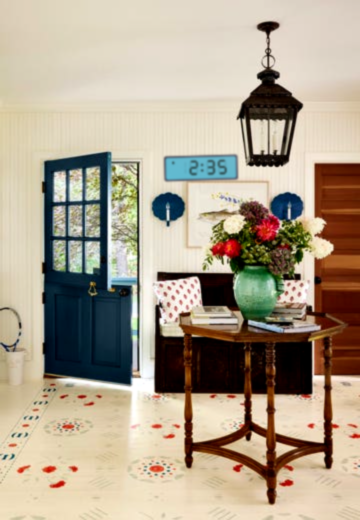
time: **2:35**
